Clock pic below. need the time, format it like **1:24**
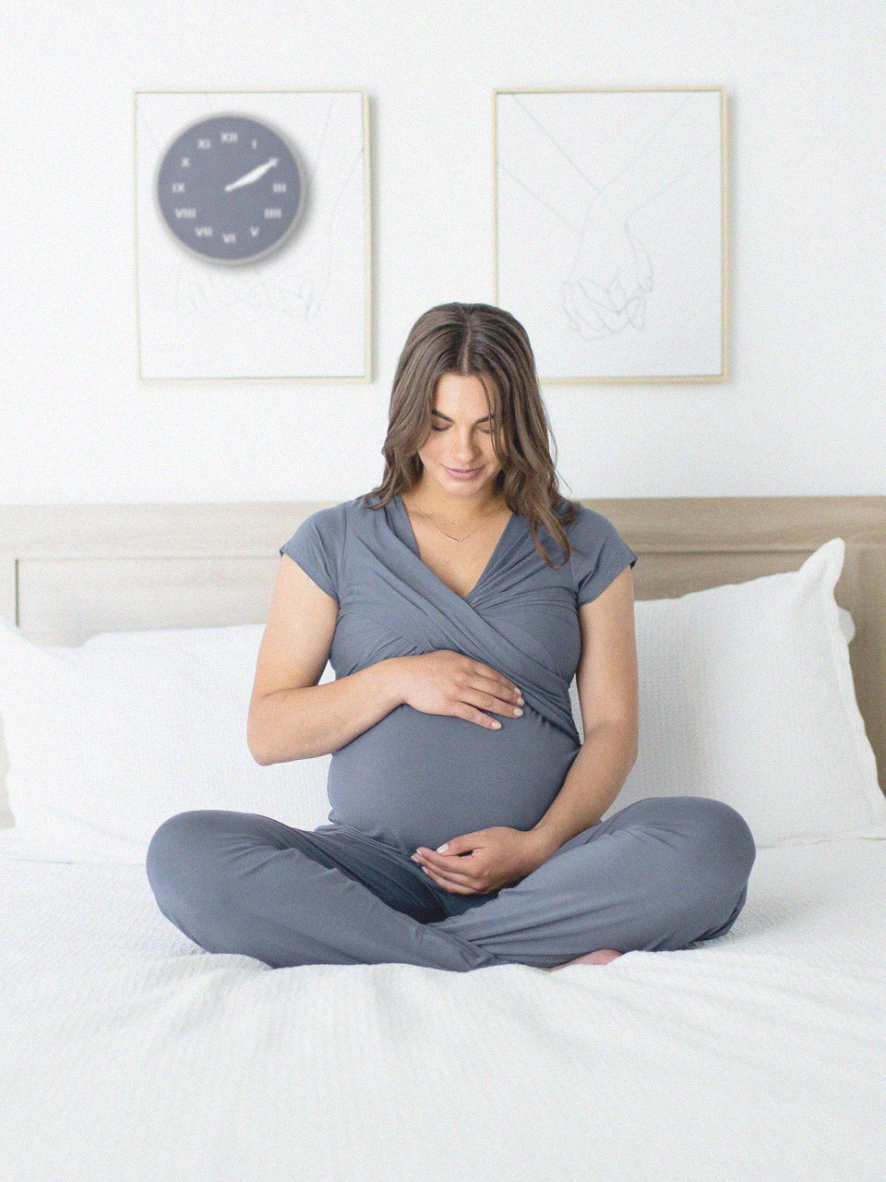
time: **2:10**
